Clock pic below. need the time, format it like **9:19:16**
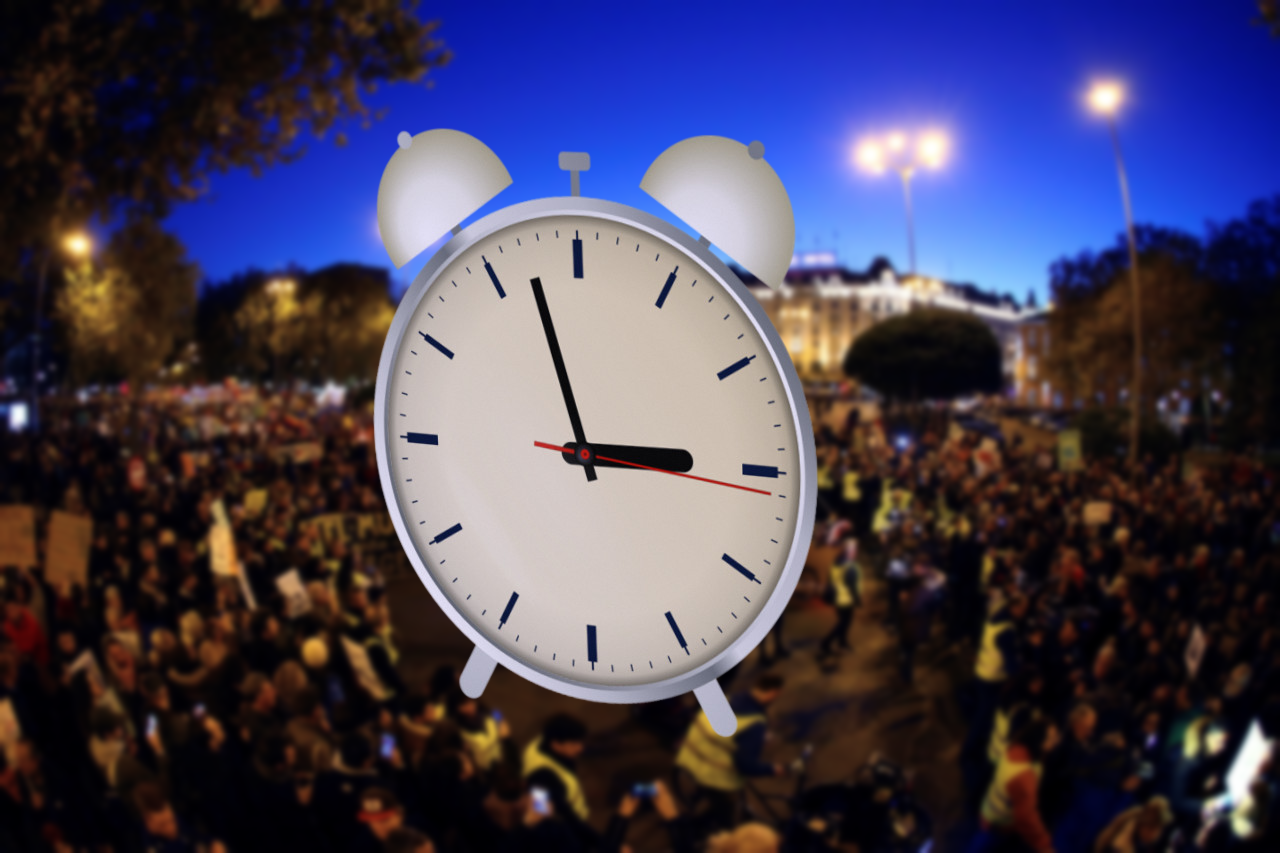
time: **2:57:16**
